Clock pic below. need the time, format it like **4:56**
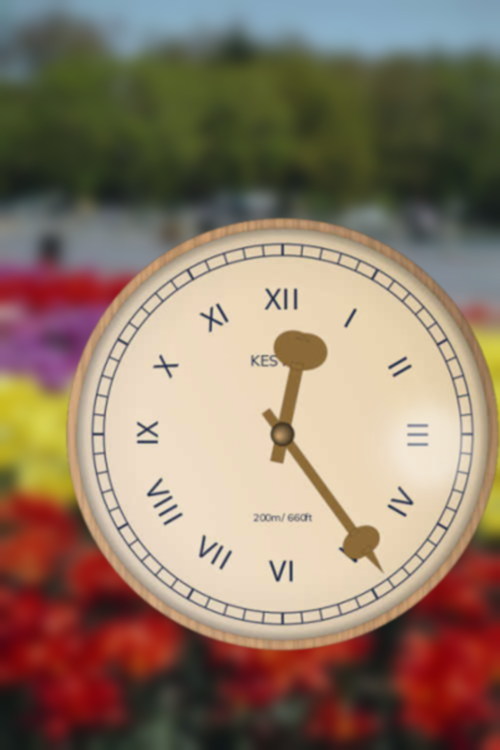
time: **12:24**
